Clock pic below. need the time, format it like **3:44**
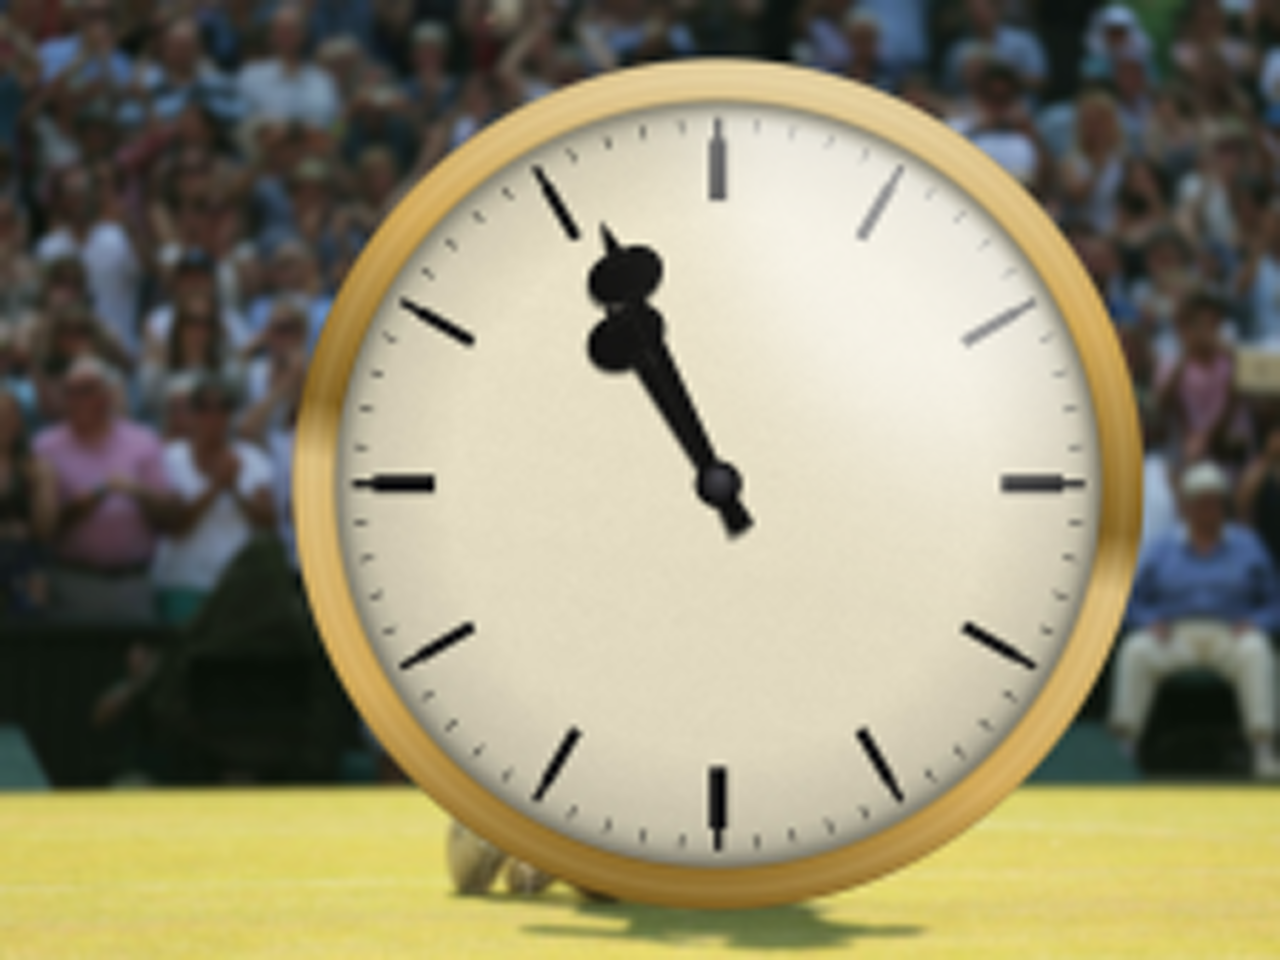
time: **10:56**
